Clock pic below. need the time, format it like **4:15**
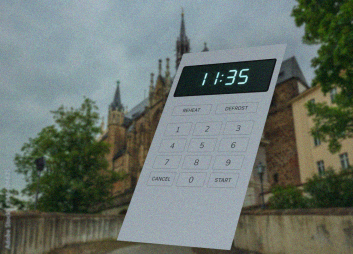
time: **11:35**
